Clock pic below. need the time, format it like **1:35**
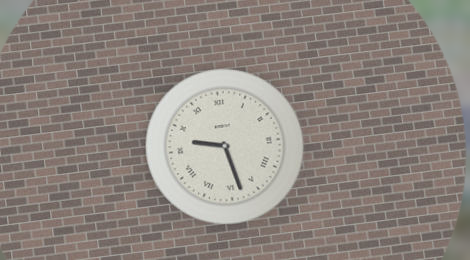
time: **9:28**
